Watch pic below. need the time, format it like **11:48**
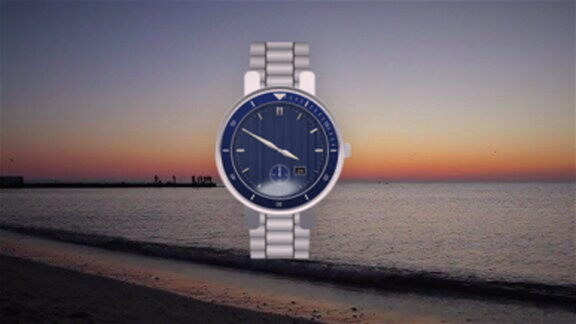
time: **3:50**
